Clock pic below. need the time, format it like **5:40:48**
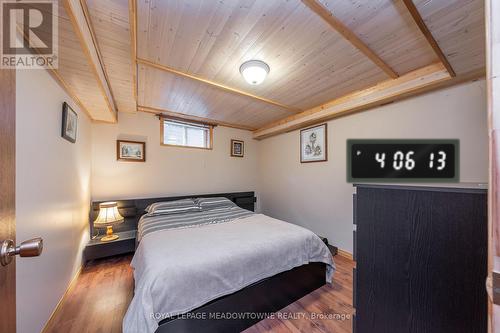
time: **4:06:13**
